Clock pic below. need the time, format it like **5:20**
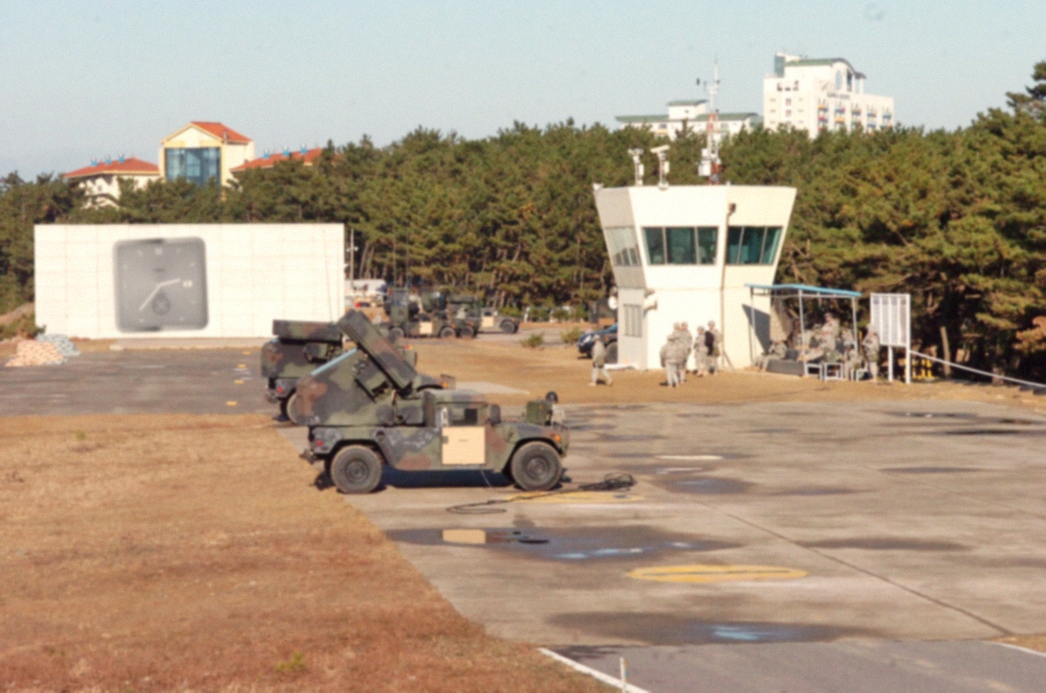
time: **2:37**
